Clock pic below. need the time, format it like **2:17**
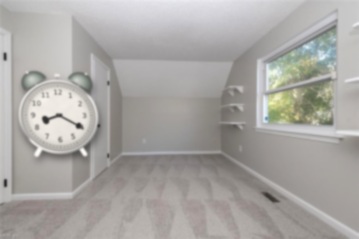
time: **8:20**
